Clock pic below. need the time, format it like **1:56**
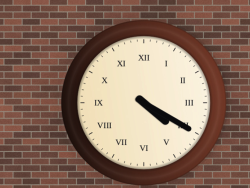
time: **4:20**
